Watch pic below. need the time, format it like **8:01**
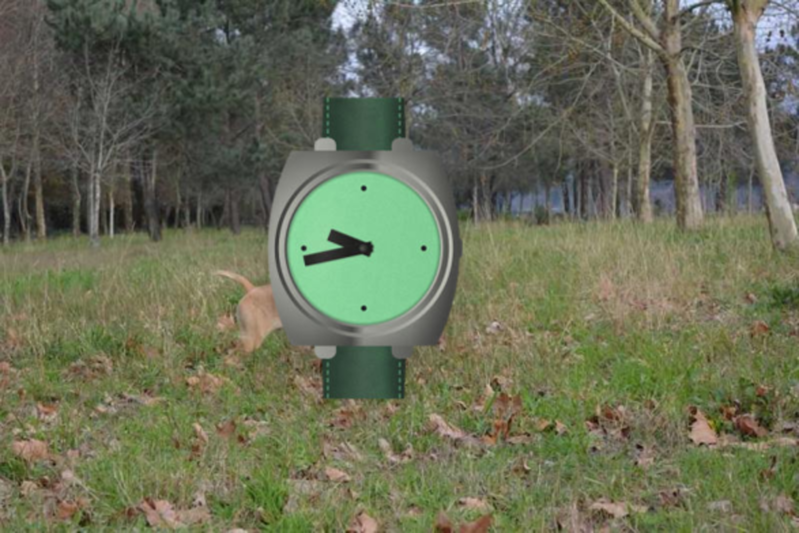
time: **9:43**
